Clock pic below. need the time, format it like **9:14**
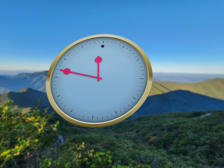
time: **11:47**
